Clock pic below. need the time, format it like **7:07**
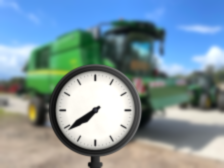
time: **7:39**
